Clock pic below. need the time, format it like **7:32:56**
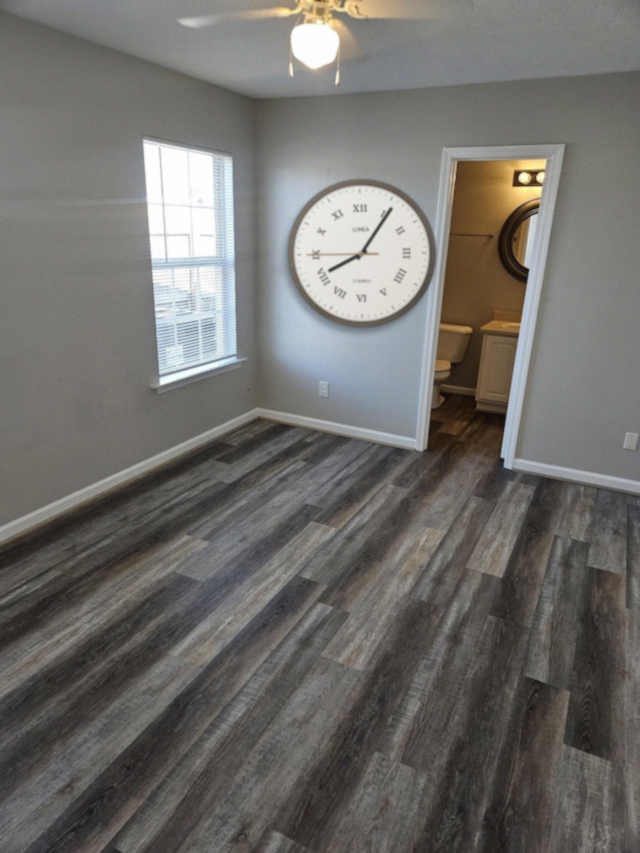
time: **8:05:45**
